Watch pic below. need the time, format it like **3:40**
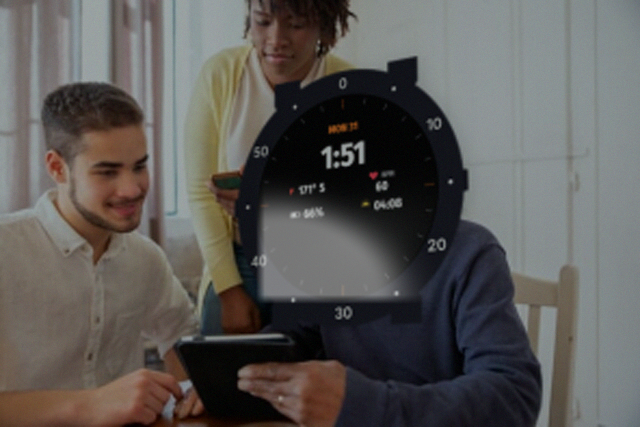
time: **1:51**
